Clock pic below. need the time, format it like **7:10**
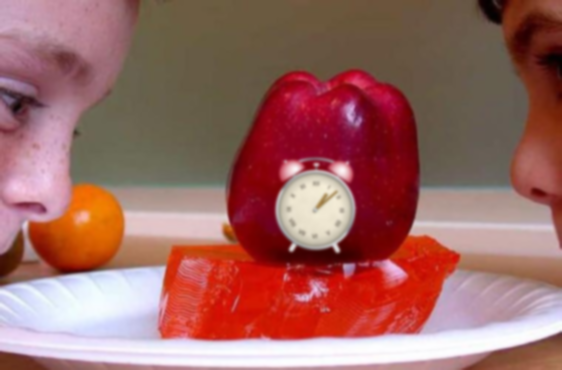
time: **1:08**
